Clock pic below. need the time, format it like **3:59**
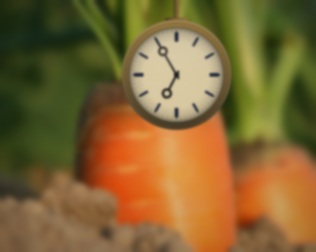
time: **6:55**
